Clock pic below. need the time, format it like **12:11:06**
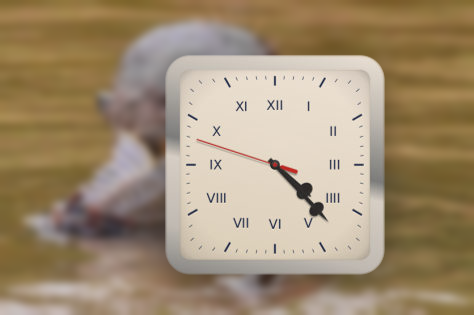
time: **4:22:48**
